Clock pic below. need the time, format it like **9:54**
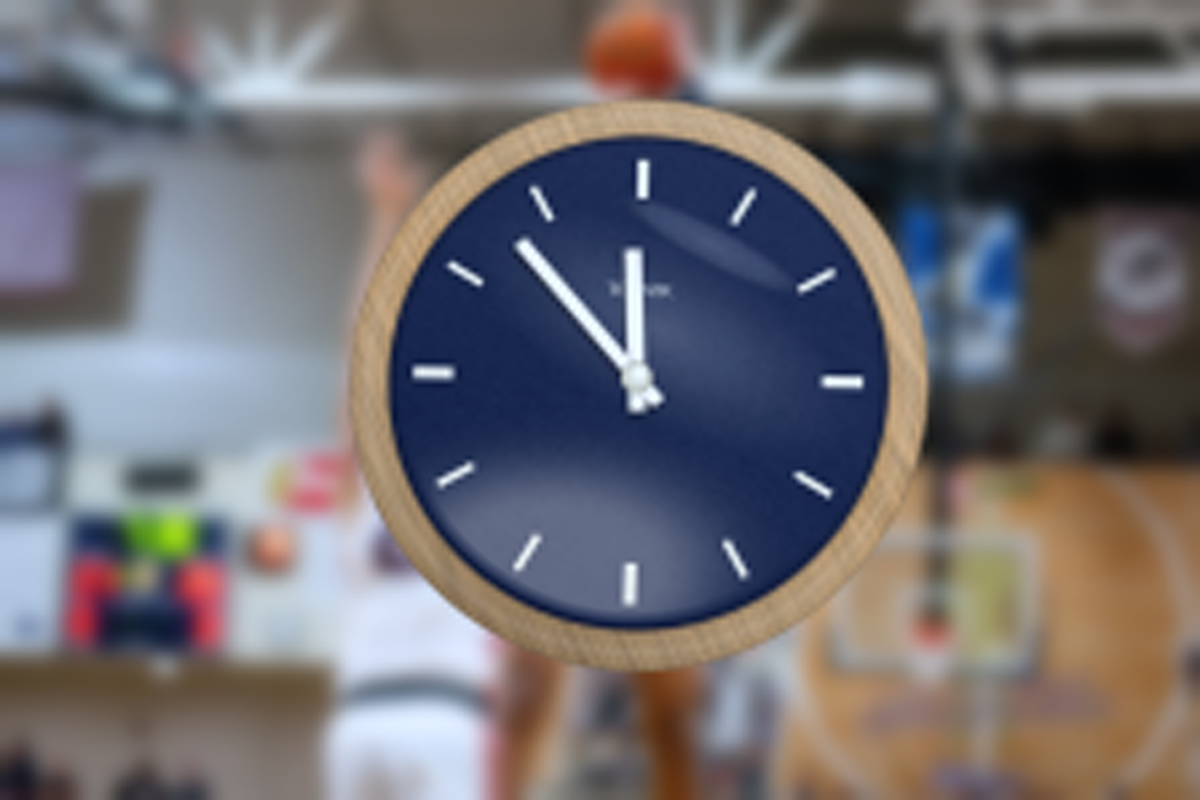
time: **11:53**
